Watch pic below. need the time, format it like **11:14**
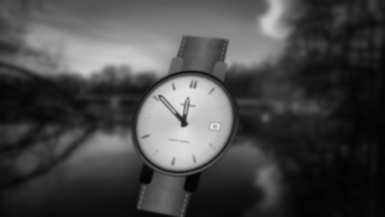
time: **11:51**
